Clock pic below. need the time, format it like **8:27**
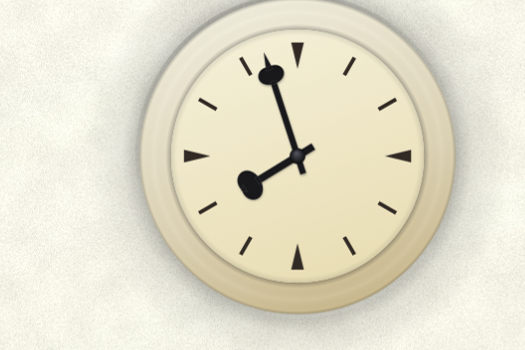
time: **7:57**
